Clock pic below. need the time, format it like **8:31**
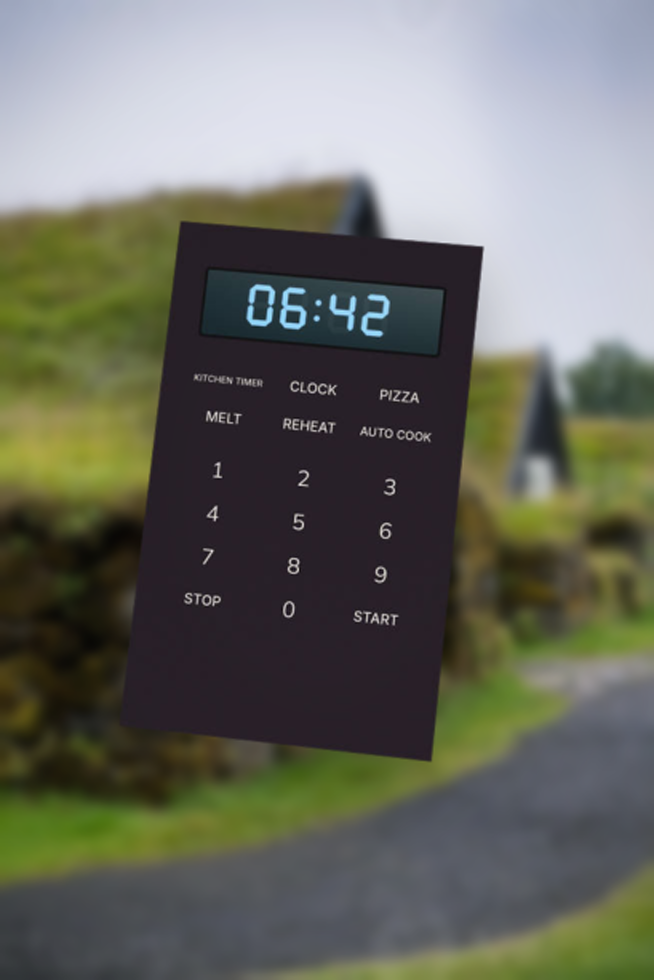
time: **6:42**
